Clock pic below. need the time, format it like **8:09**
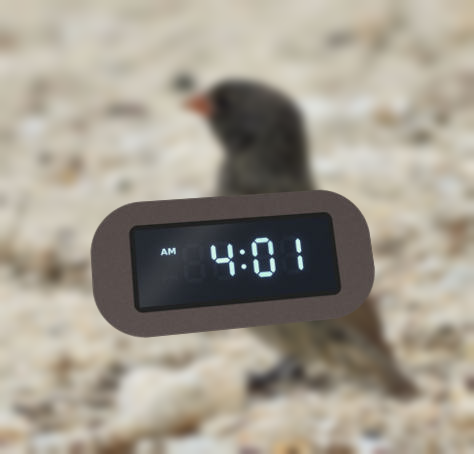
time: **4:01**
